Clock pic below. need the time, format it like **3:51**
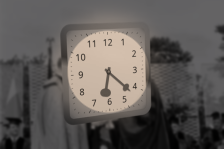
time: **6:22**
